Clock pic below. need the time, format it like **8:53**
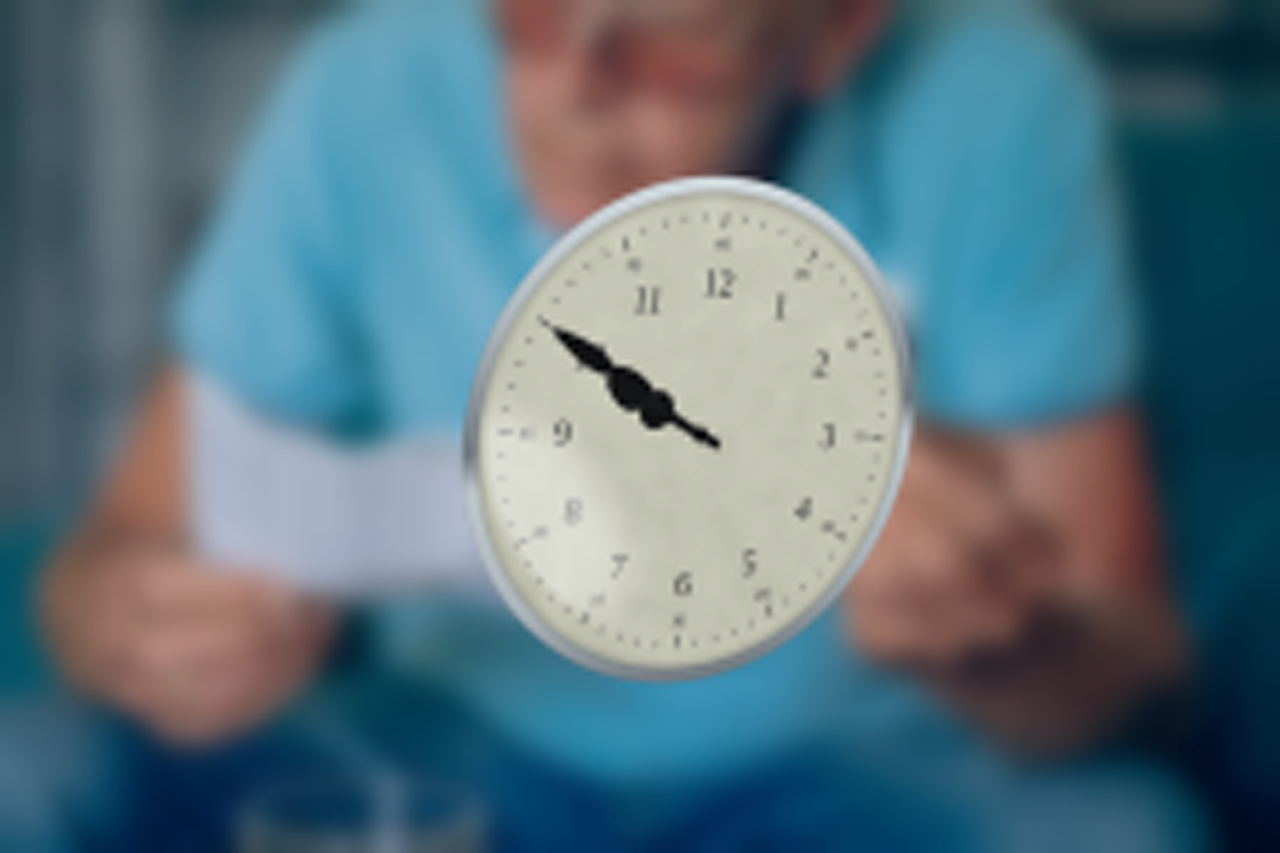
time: **9:50**
